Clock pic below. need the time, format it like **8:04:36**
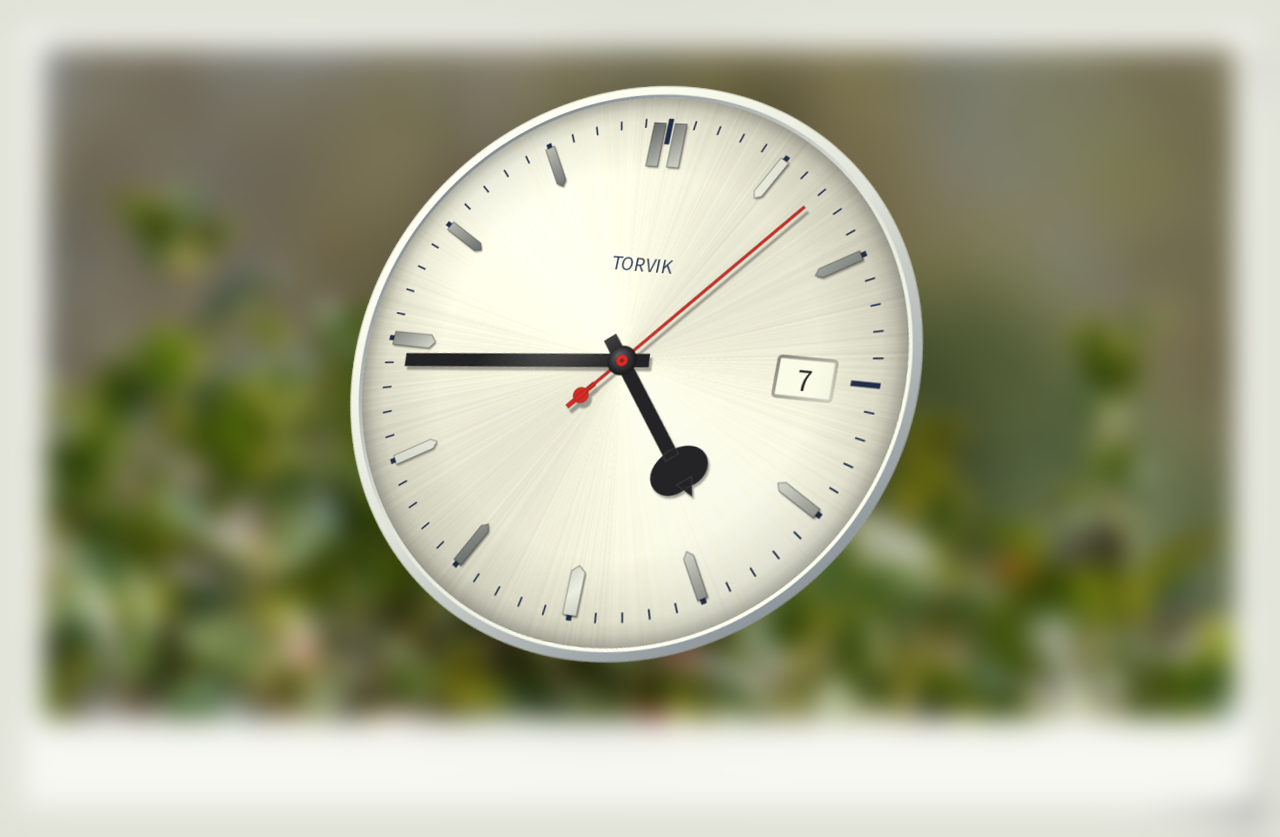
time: **4:44:07**
